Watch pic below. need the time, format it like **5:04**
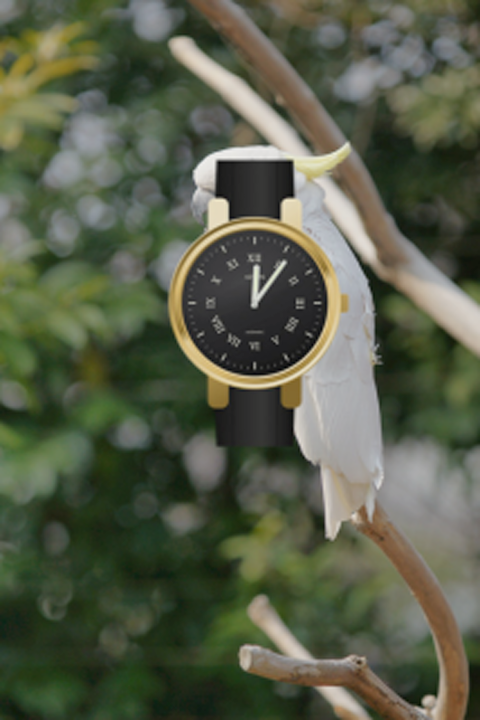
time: **12:06**
